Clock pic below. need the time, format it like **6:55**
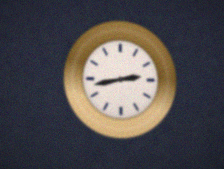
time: **2:43**
